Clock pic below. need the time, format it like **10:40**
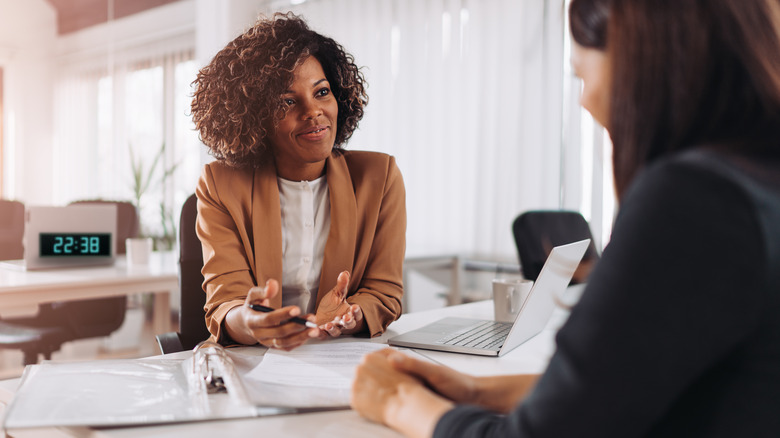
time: **22:38**
